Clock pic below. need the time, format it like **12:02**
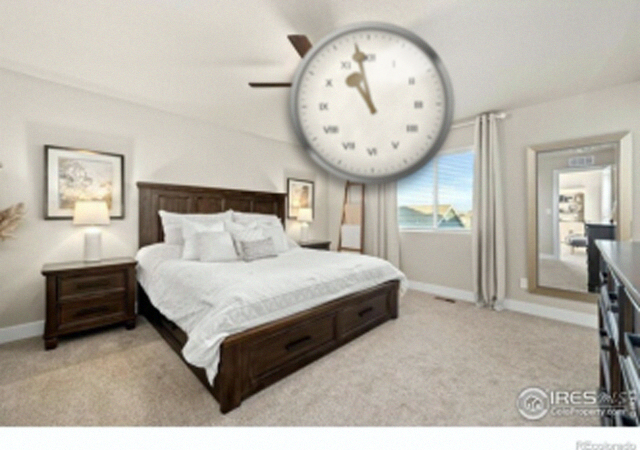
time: **10:58**
